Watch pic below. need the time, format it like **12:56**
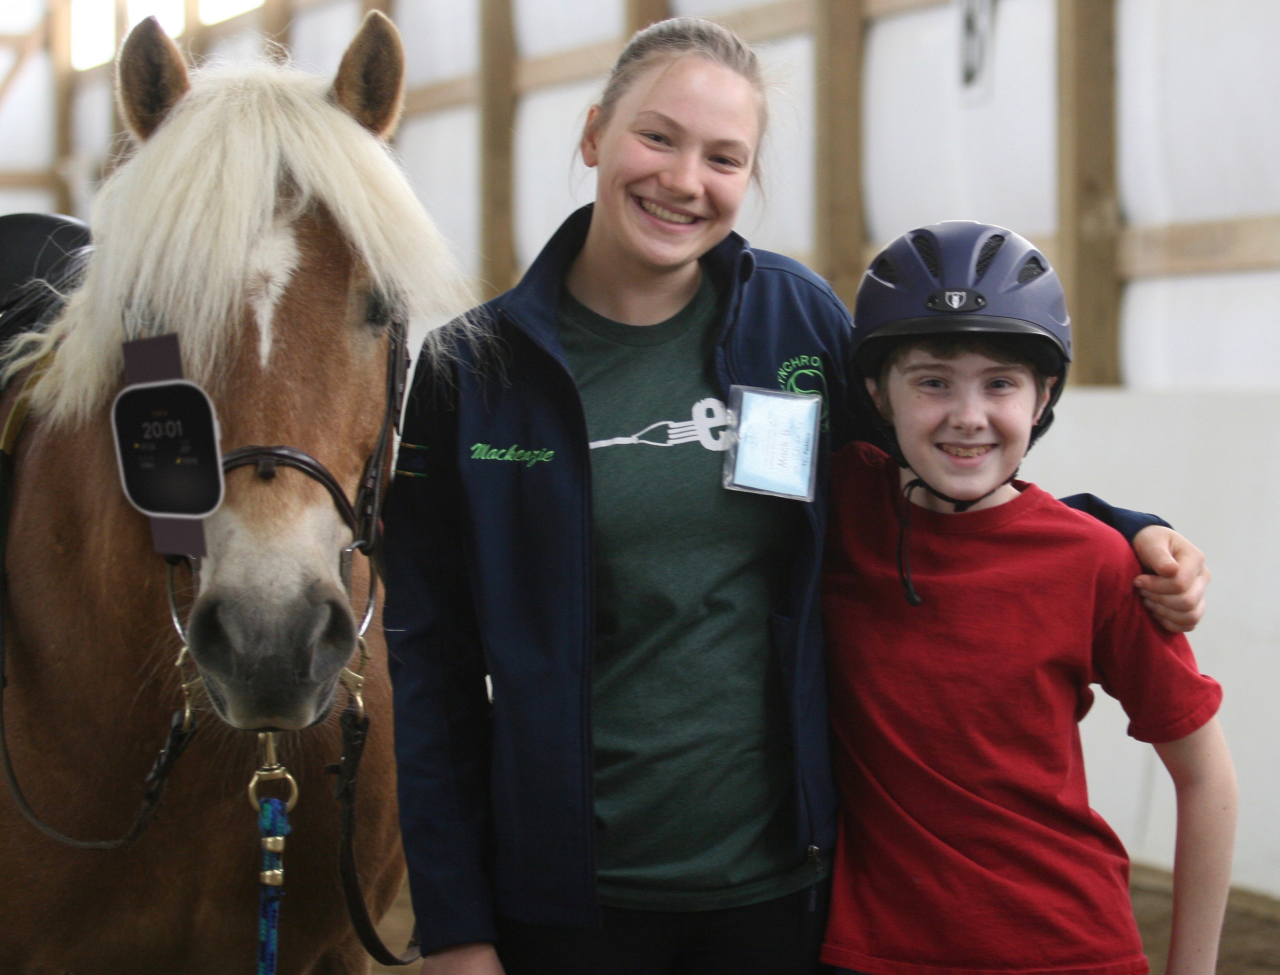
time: **20:01**
